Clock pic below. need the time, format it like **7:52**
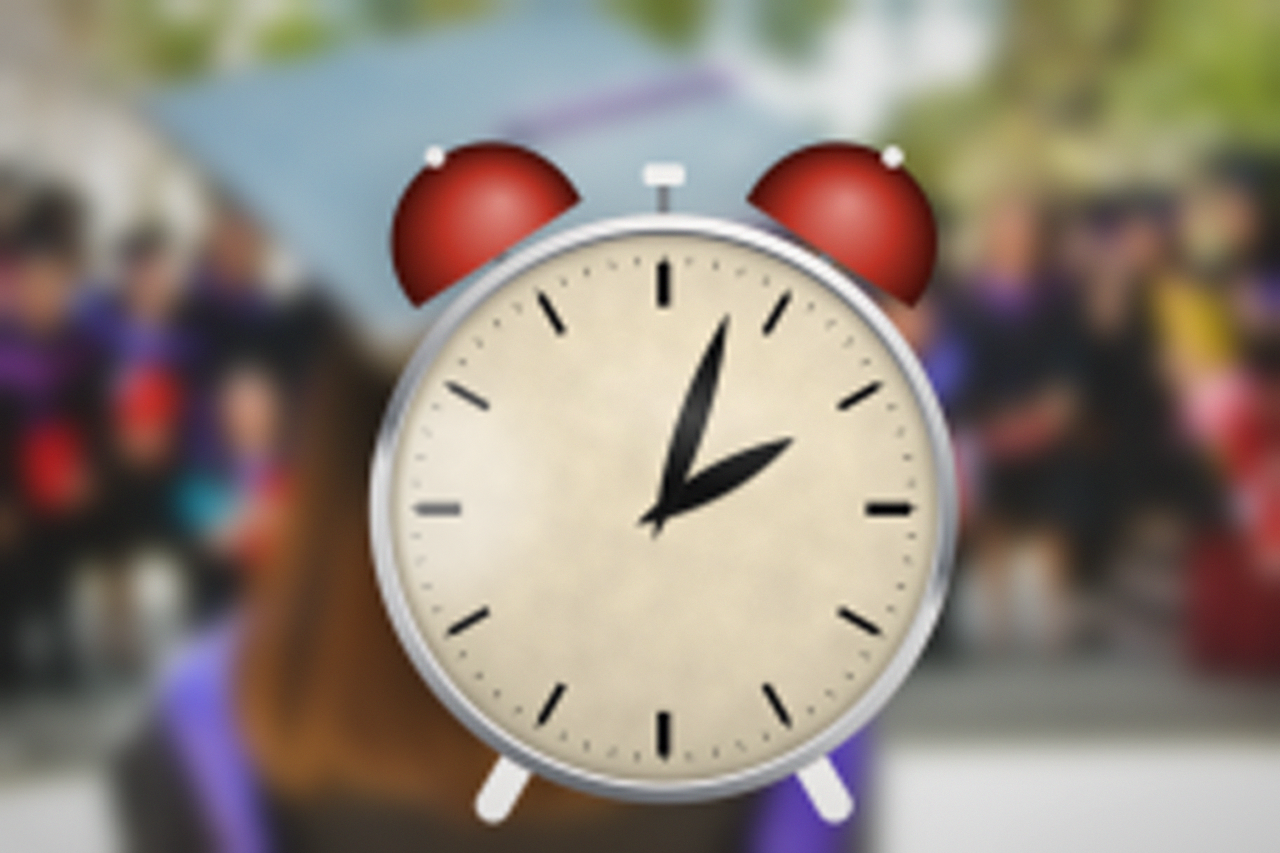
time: **2:03**
